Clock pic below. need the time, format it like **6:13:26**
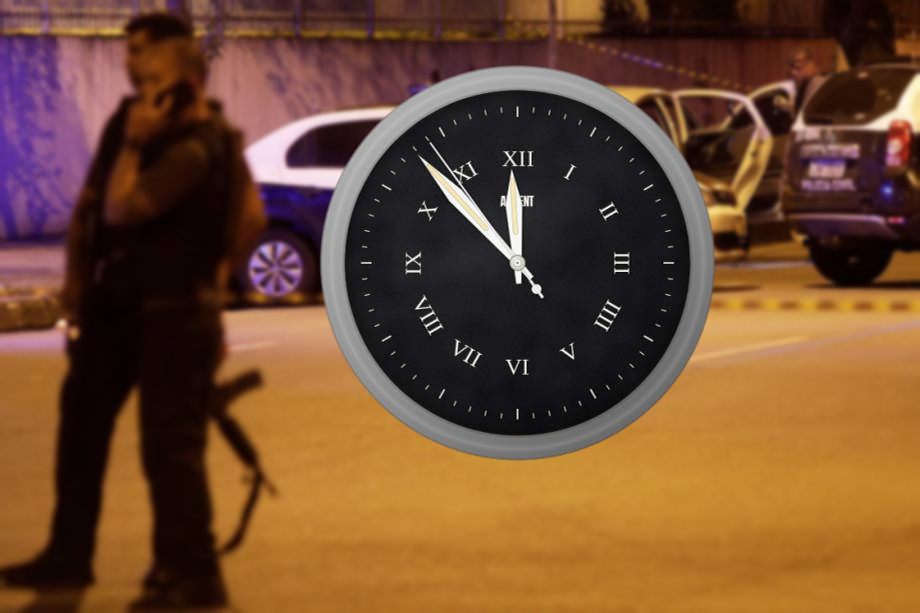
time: **11:52:54**
